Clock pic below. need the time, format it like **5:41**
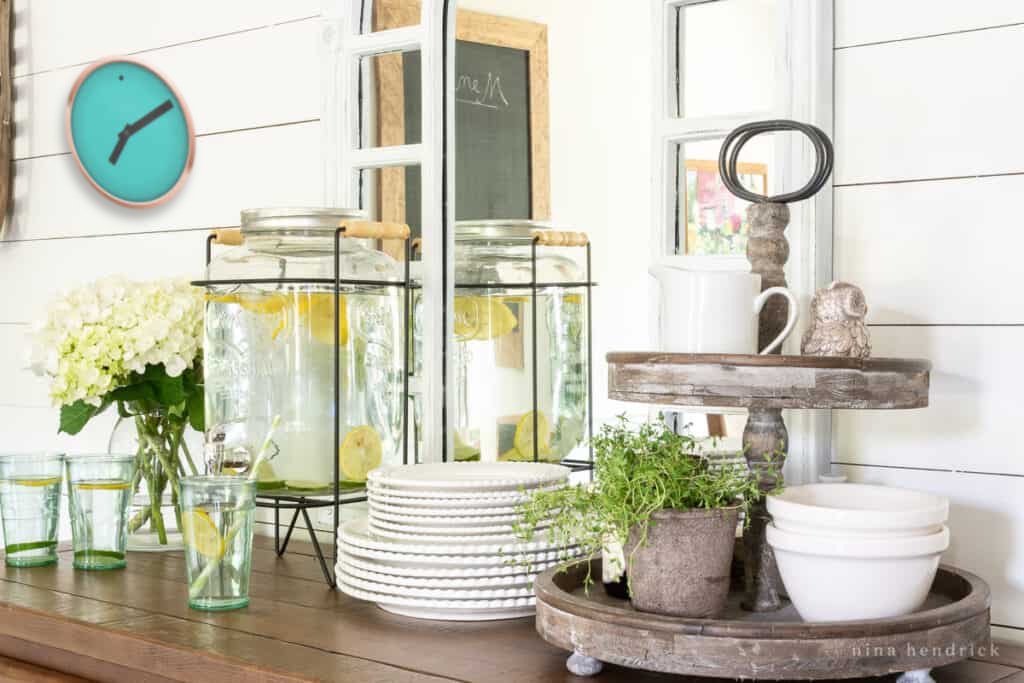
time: **7:10**
